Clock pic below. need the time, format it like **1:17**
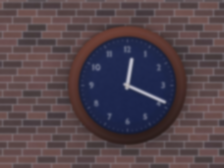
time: **12:19**
